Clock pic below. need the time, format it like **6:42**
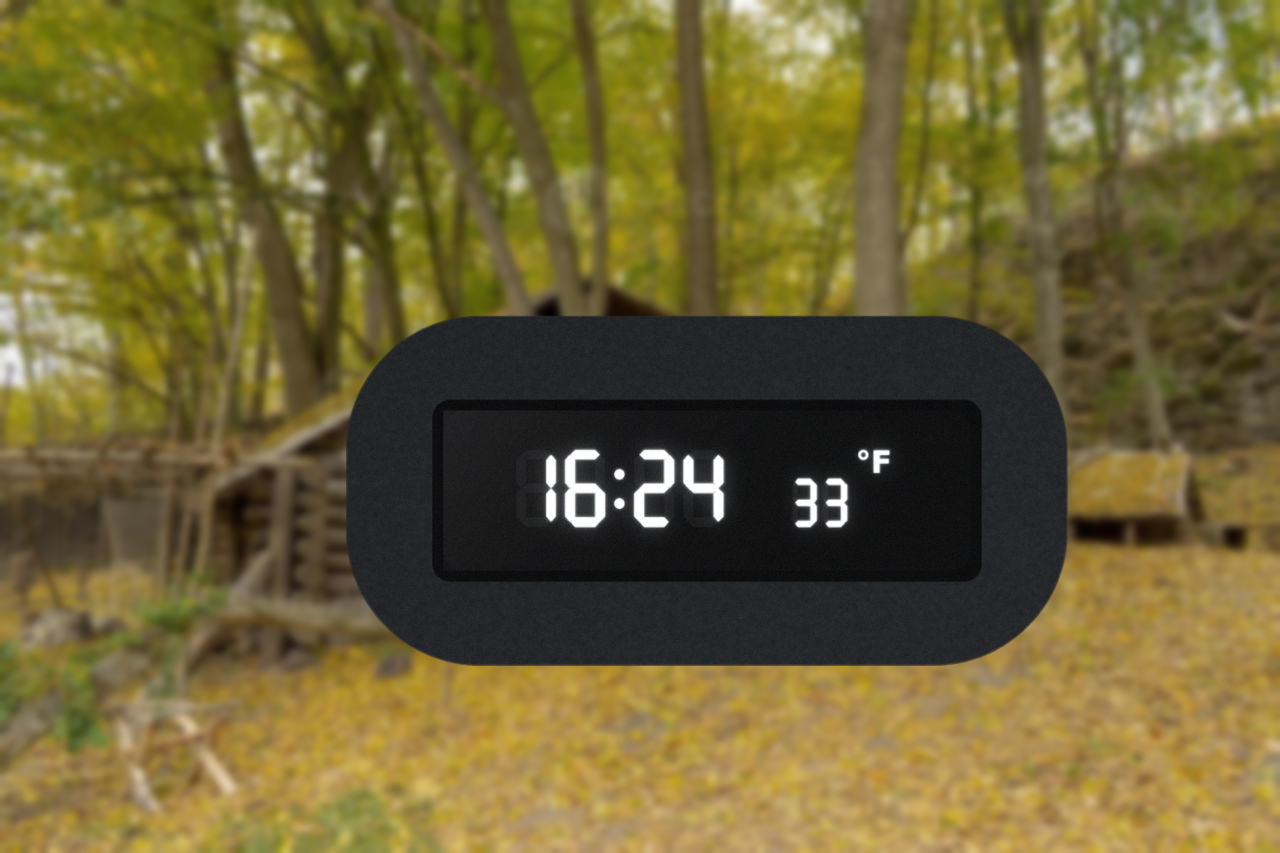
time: **16:24**
